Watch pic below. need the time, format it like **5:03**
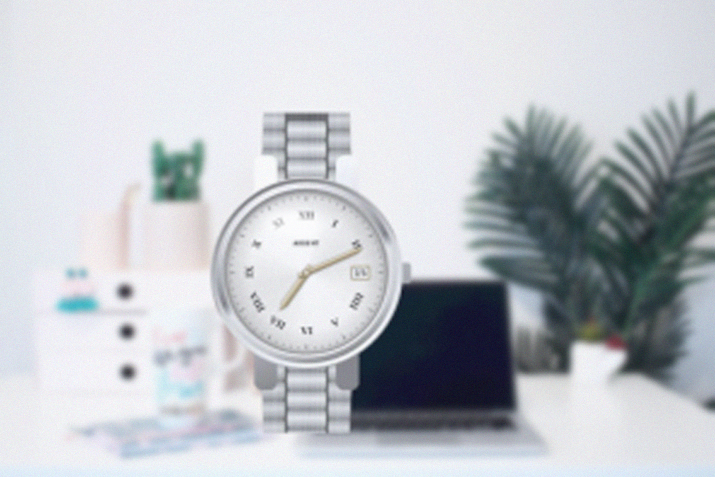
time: **7:11**
